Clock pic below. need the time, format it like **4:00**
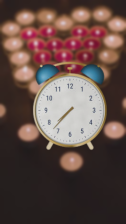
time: **7:37**
